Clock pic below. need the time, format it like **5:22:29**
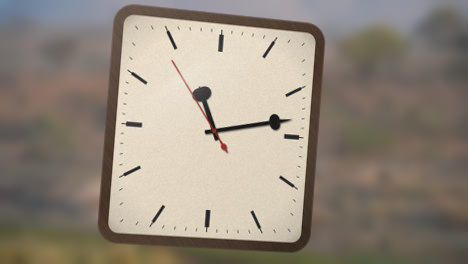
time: **11:12:54**
